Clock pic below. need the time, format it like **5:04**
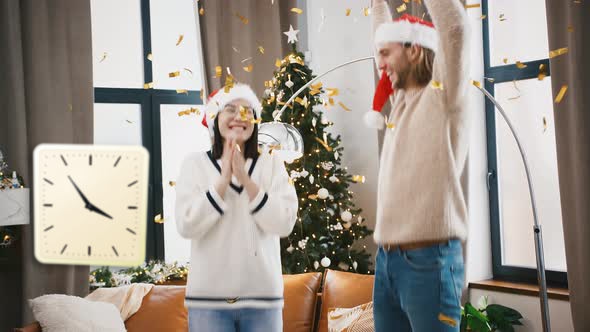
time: **3:54**
